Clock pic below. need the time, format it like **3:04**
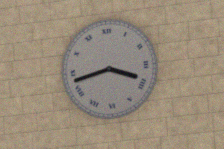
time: **3:43**
